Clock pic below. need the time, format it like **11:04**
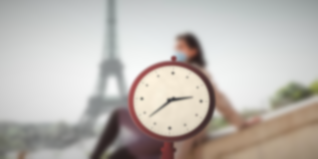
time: **2:38**
